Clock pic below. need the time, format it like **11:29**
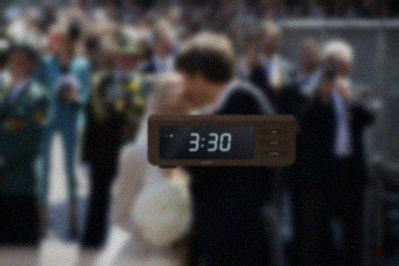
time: **3:30**
